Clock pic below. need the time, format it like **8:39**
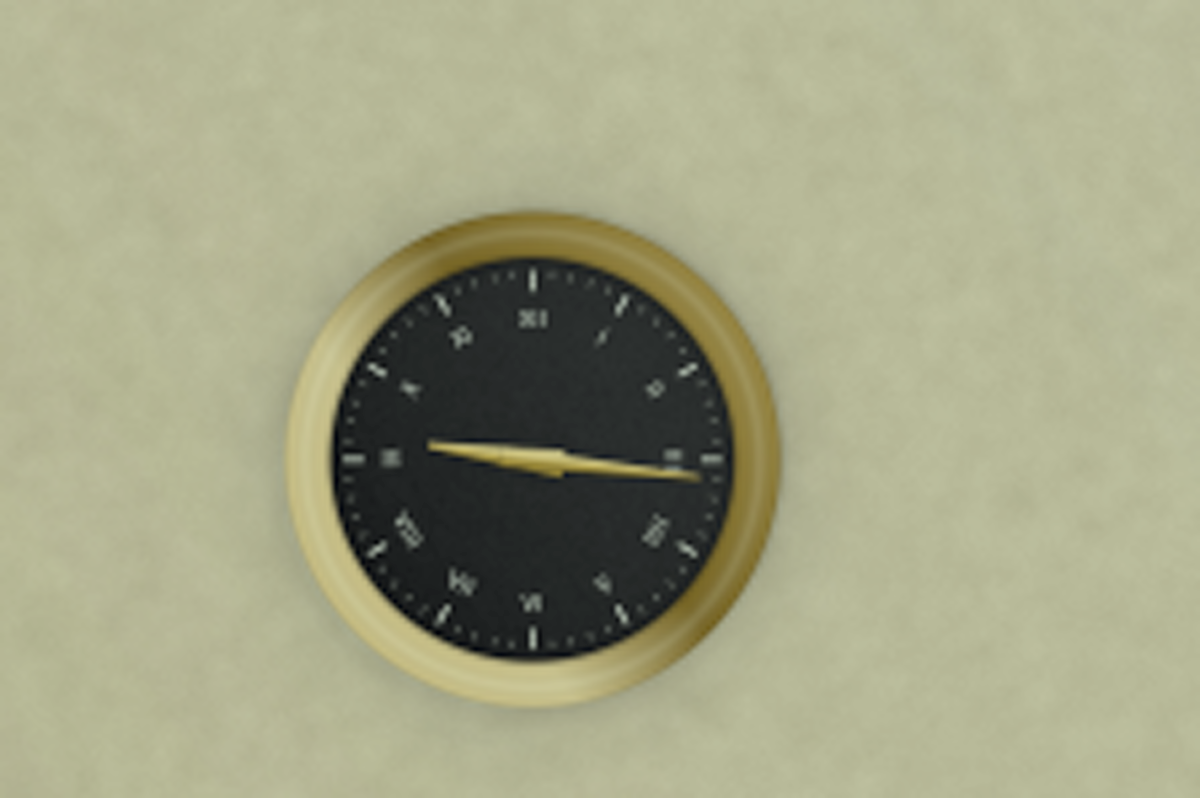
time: **9:16**
